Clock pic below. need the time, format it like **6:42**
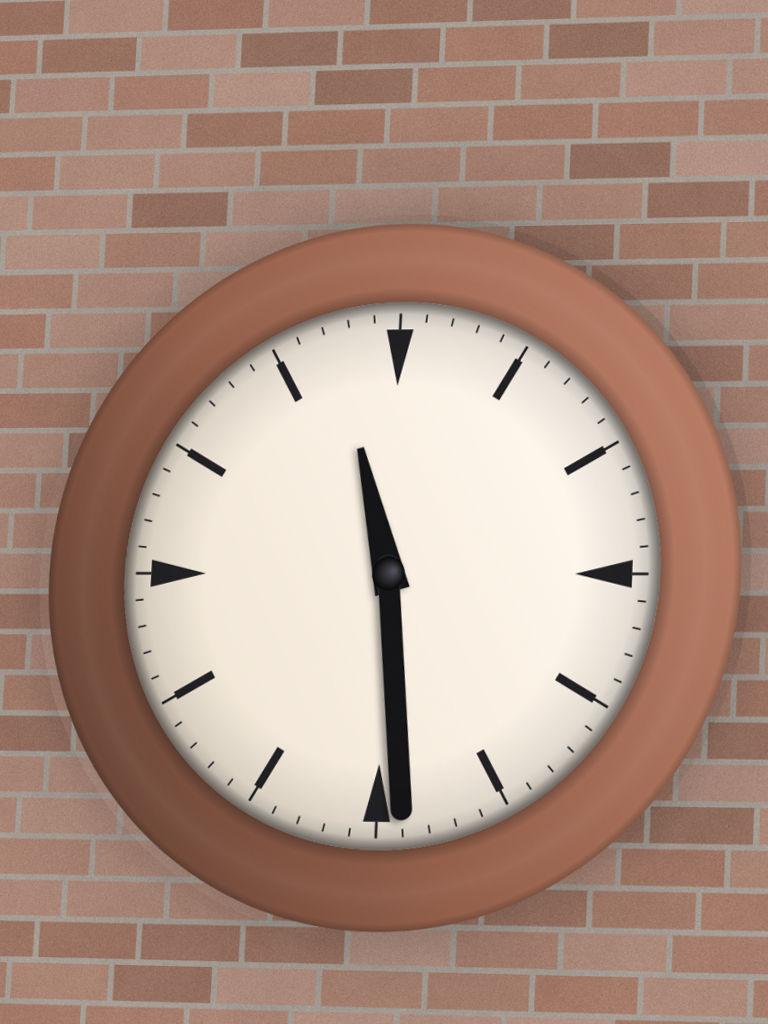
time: **11:29**
